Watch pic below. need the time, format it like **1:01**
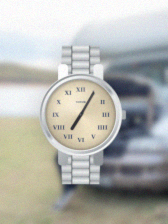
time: **7:05**
